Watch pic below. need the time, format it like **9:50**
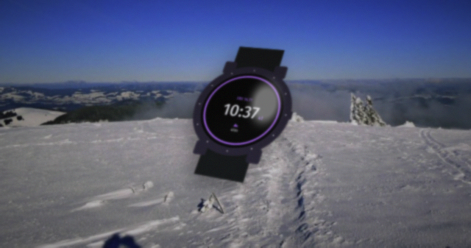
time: **10:37**
